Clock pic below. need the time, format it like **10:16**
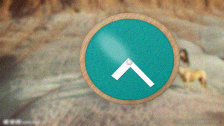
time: **7:23**
